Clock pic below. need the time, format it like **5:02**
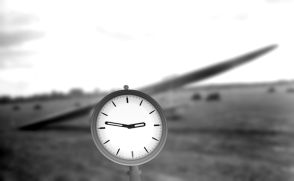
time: **2:47**
